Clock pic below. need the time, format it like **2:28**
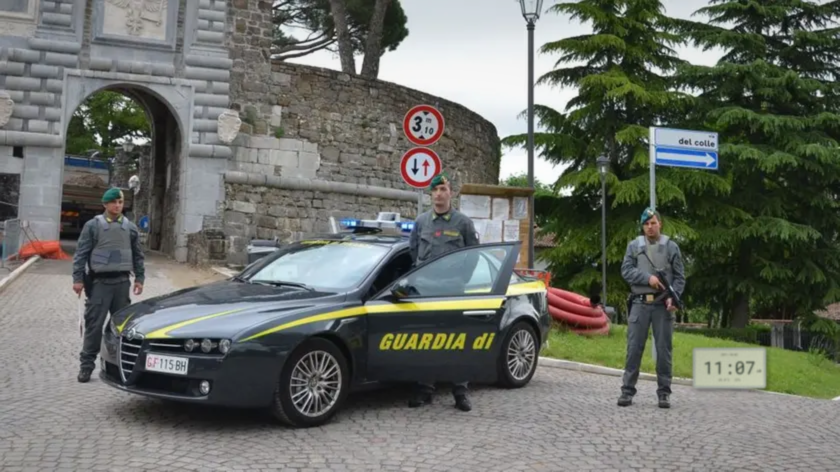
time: **11:07**
